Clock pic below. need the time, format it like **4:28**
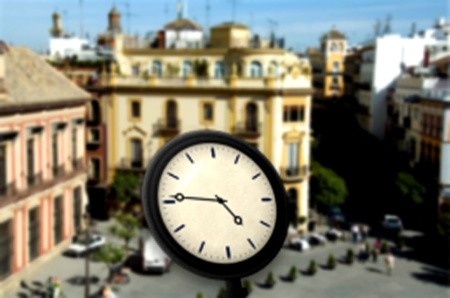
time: **4:46**
